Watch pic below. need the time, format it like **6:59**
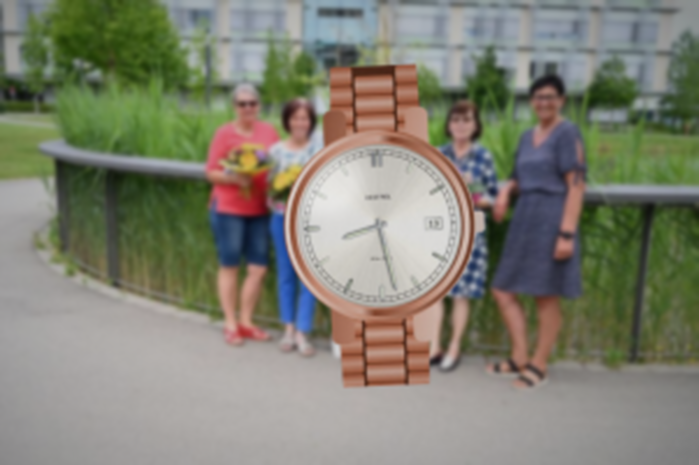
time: **8:28**
